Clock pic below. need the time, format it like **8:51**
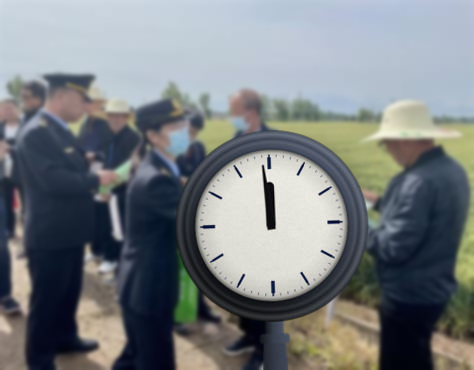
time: **11:59**
